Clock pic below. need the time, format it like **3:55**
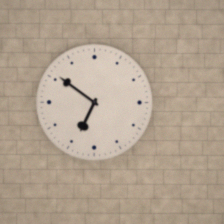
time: **6:51**
